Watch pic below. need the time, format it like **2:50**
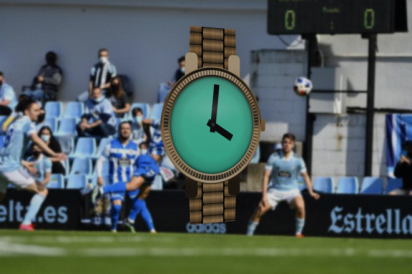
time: **4:01**
